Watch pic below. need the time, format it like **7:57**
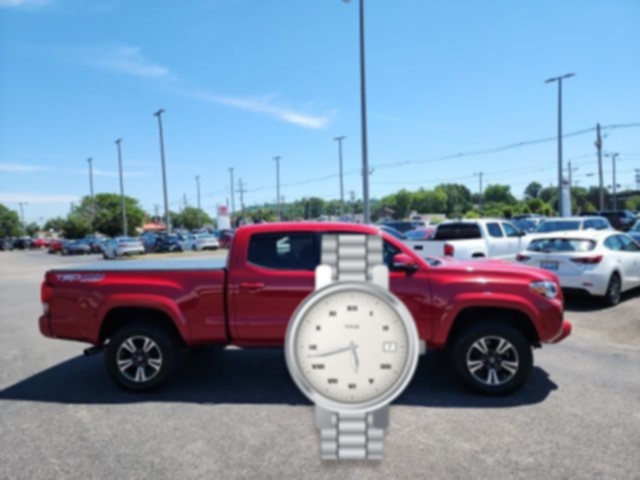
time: **5:43**
